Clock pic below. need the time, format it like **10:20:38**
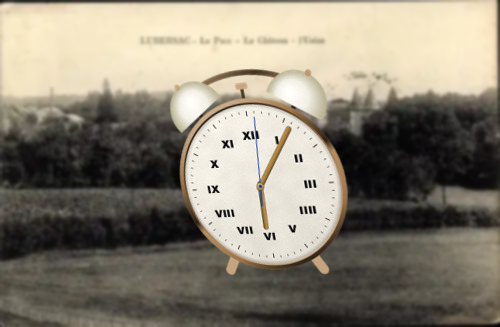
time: **6:06:01**
